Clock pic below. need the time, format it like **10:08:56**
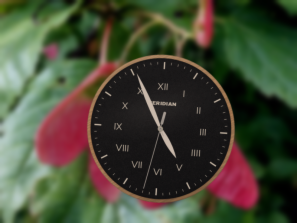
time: **4:55:32**
